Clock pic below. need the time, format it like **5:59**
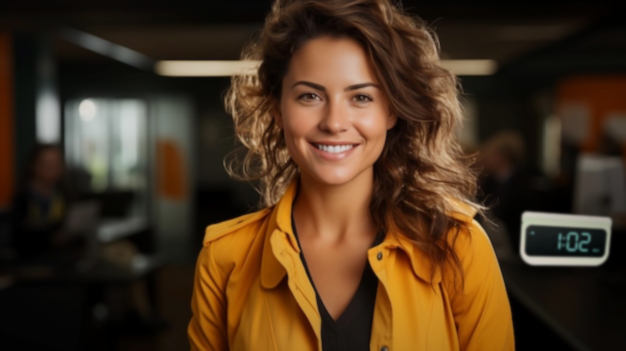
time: **1:02**
